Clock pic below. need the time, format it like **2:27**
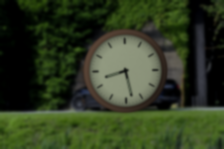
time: **8:28**
